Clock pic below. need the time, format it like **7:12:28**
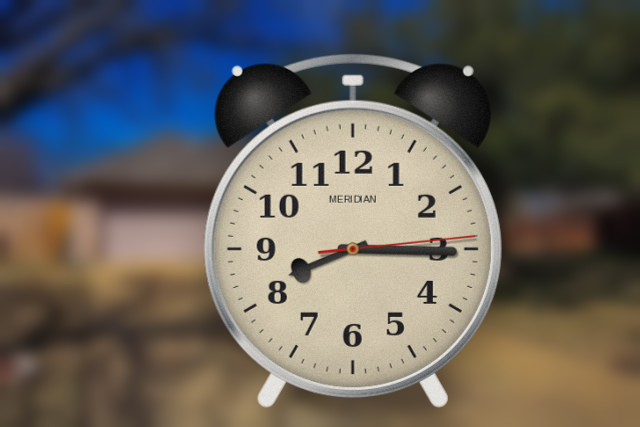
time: **8:15:14**
